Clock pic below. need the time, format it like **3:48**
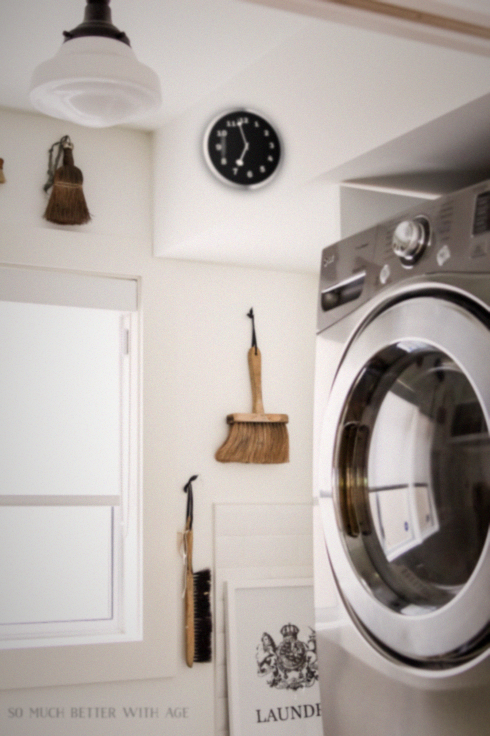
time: **6:58**
